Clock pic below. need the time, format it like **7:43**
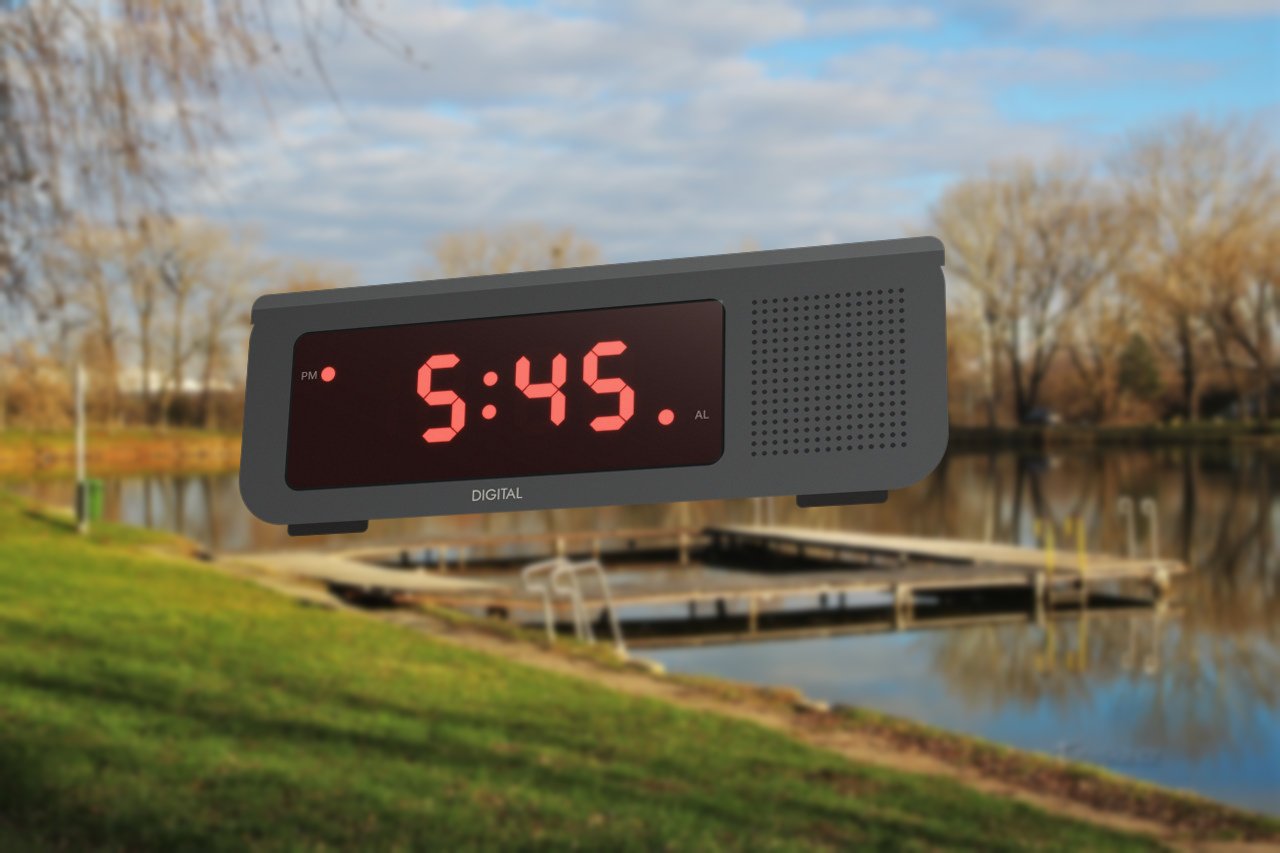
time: **5:45**
